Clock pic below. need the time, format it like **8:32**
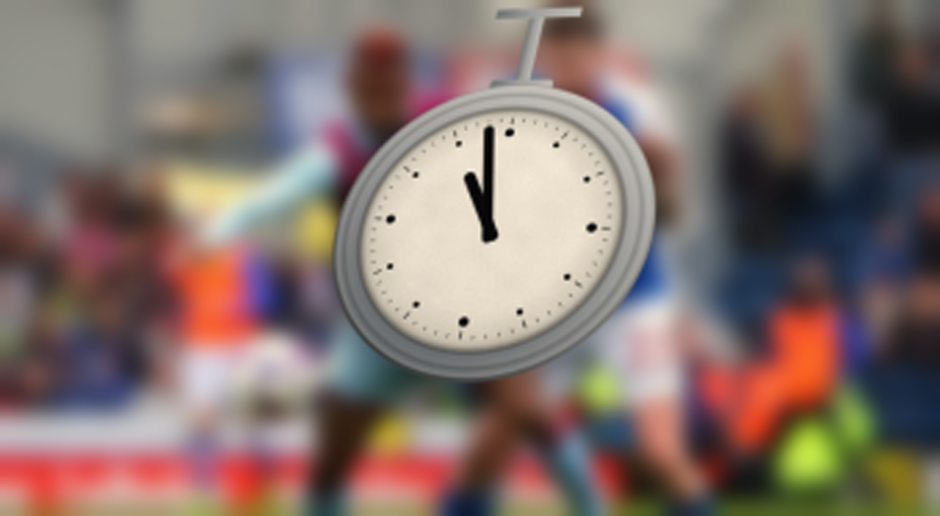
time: **10:58**
